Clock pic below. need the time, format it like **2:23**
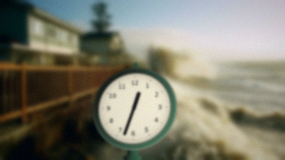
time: **12:33**
